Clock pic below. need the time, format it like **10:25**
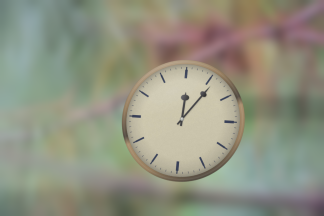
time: **12:06**
